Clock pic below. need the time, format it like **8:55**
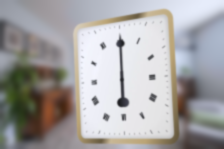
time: **6:00**
